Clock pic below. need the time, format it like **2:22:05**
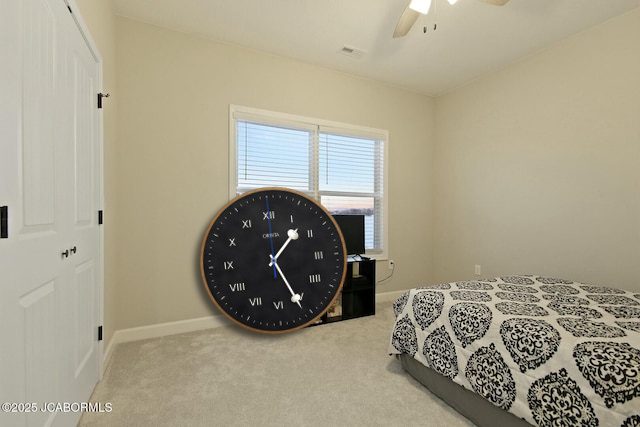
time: **1:26:00**
